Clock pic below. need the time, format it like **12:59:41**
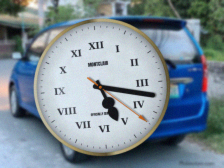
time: **5:17:22**
